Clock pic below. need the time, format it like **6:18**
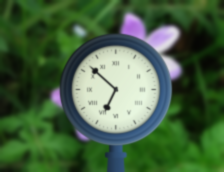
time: **6:52**
